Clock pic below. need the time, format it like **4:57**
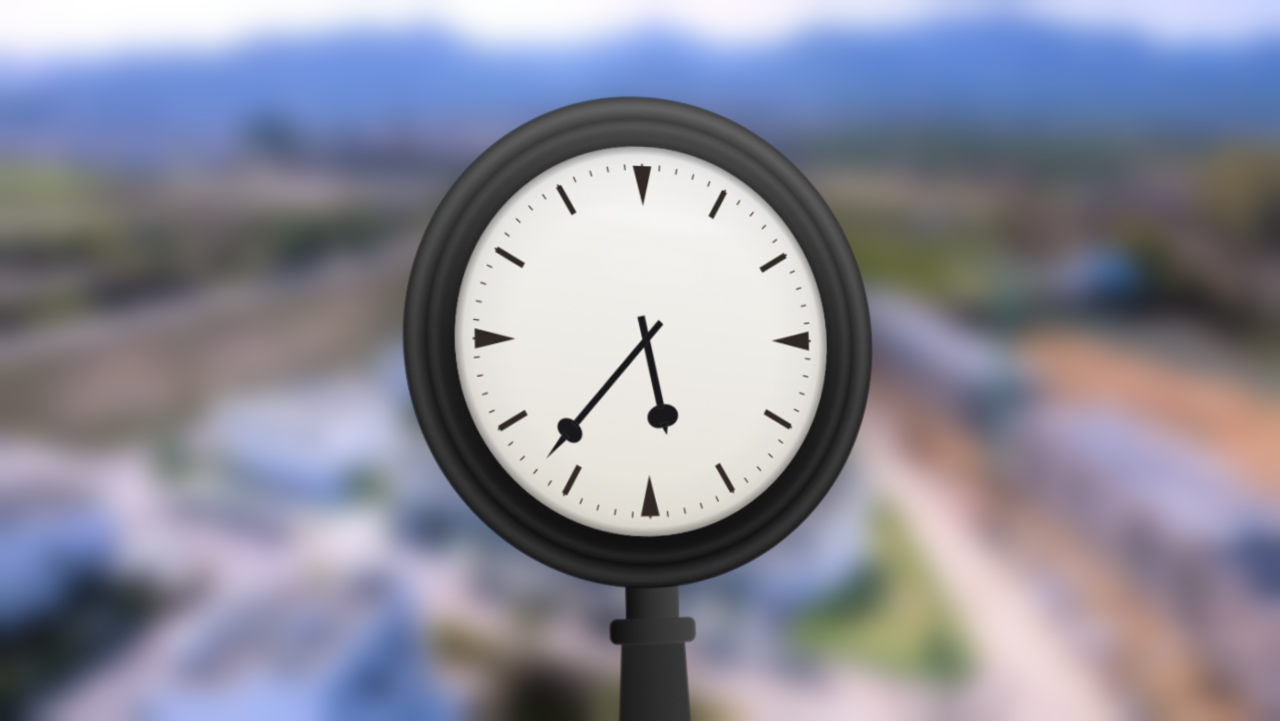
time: **5:37**
